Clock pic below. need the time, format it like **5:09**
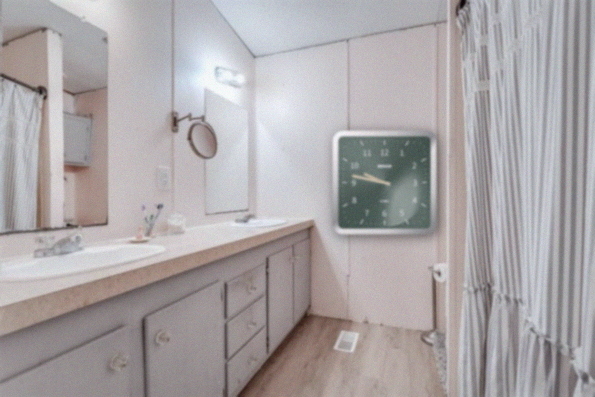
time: **9:47**
